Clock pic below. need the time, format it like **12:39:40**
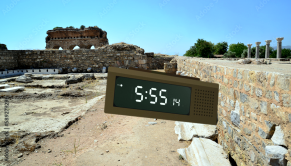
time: **5:55:14**
